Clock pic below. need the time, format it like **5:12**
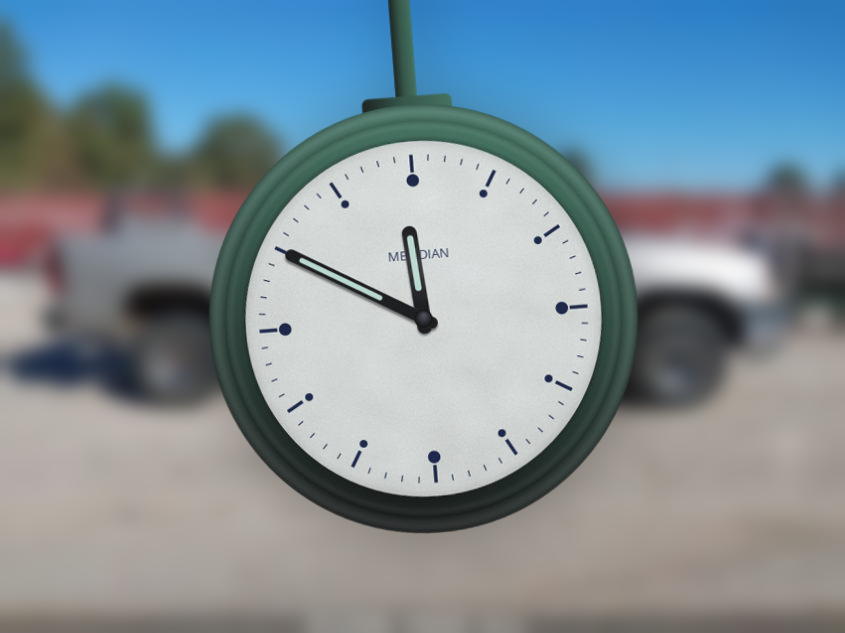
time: **11:50**
